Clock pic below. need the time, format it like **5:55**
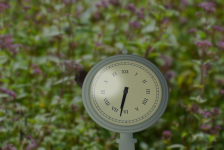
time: **6:32**
